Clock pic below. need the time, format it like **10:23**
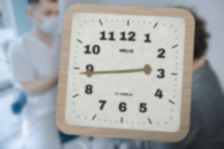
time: **2:44**
